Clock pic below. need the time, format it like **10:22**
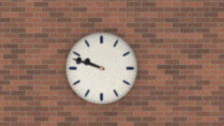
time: **9:48**
